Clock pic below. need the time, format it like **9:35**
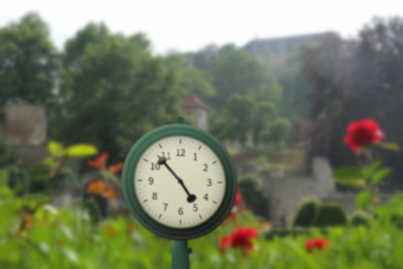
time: **4:53**
